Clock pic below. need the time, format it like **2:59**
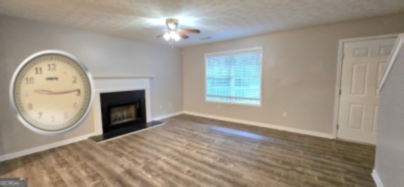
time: **9:14**
